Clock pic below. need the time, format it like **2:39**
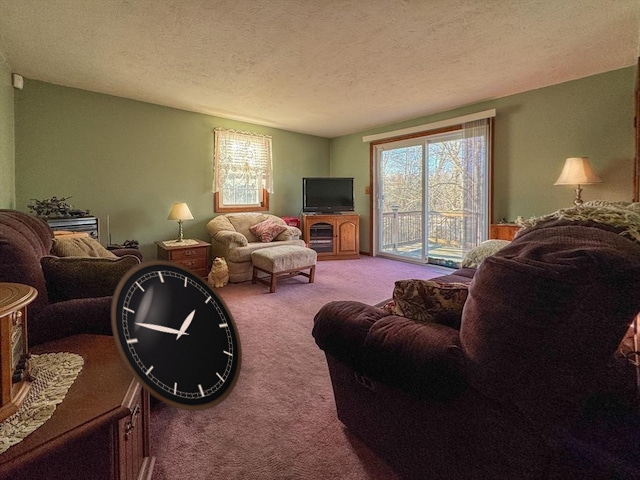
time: **1:48**
